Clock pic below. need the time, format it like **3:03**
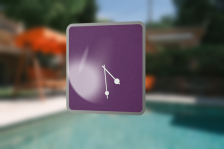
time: **4:29**
